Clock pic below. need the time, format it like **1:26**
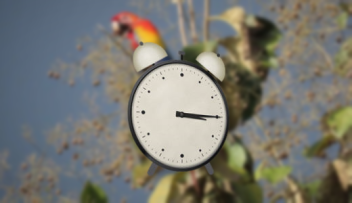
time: **3:15**
